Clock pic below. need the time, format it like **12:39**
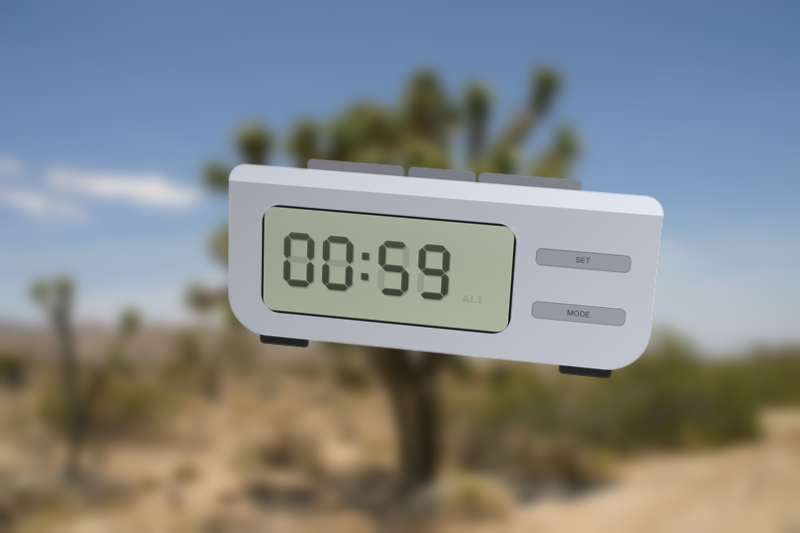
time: **0:59**
